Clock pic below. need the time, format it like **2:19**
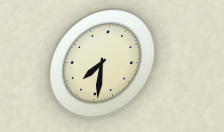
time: **7:29**
